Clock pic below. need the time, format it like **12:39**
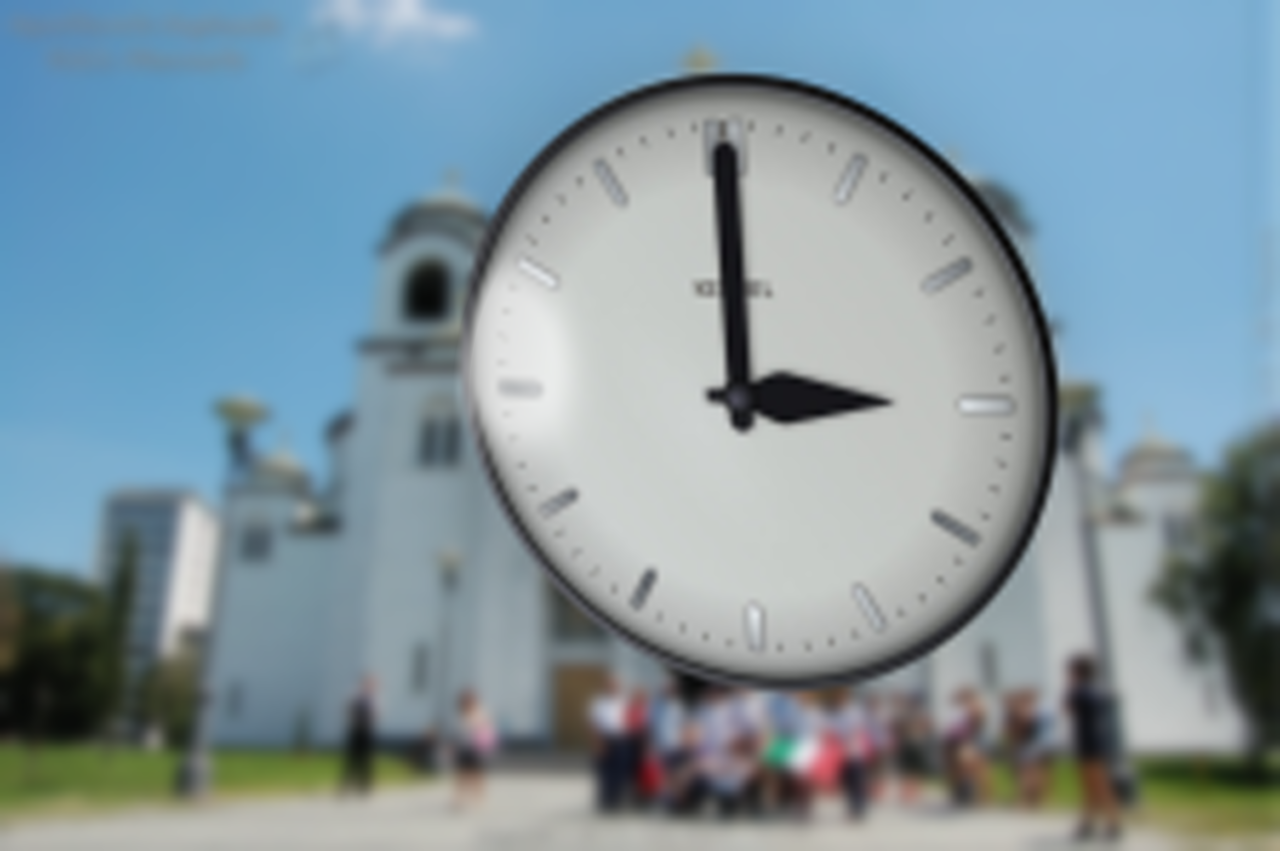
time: **3:00**
